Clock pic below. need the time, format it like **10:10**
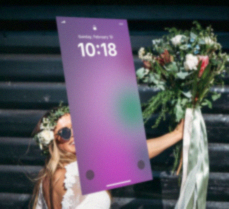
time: **10:18**
